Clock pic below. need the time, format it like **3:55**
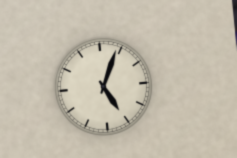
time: **5:04**
